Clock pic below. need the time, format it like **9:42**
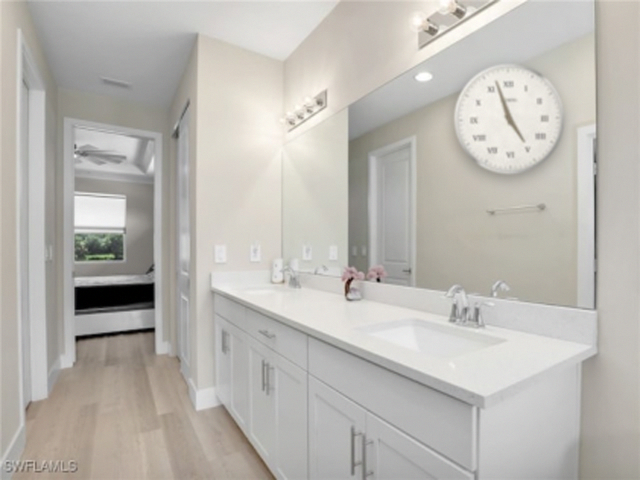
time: **4:57**
